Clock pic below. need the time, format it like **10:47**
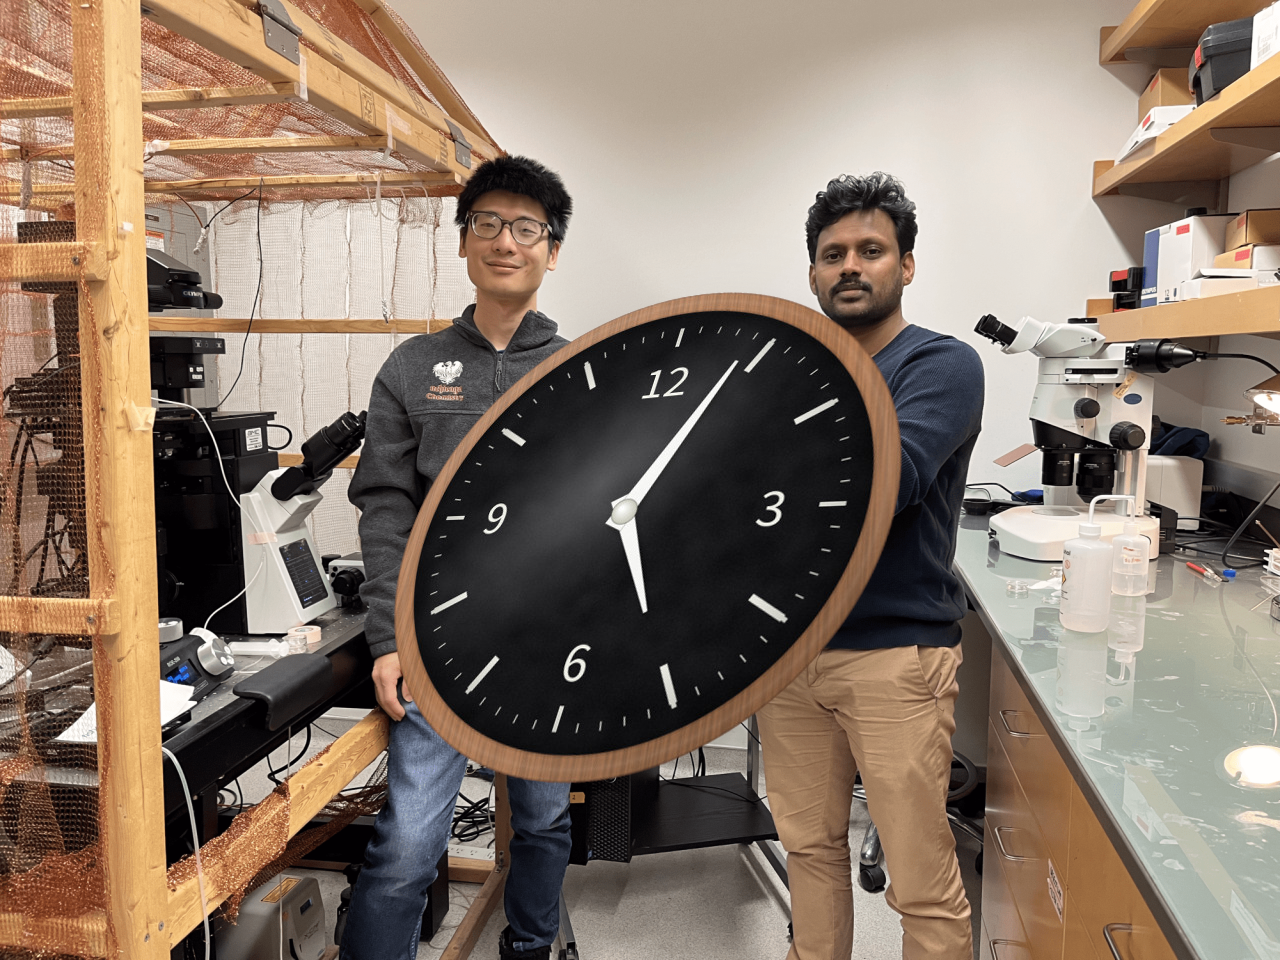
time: **5:04**
